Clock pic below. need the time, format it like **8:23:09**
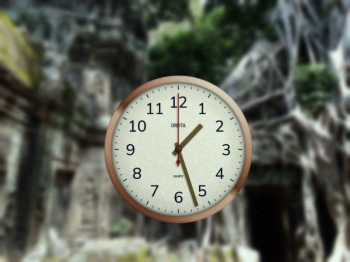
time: **1:27:00**
